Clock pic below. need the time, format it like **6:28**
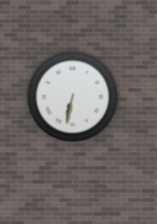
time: **6:32**
